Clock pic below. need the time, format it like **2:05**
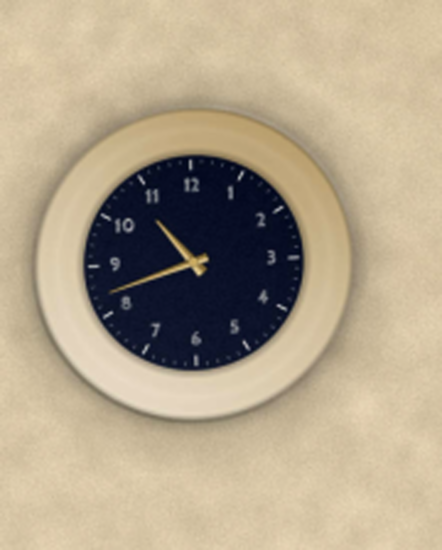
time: **10:42**
